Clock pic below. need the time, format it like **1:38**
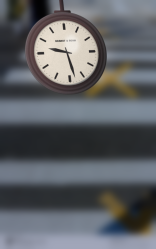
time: **9:28**
